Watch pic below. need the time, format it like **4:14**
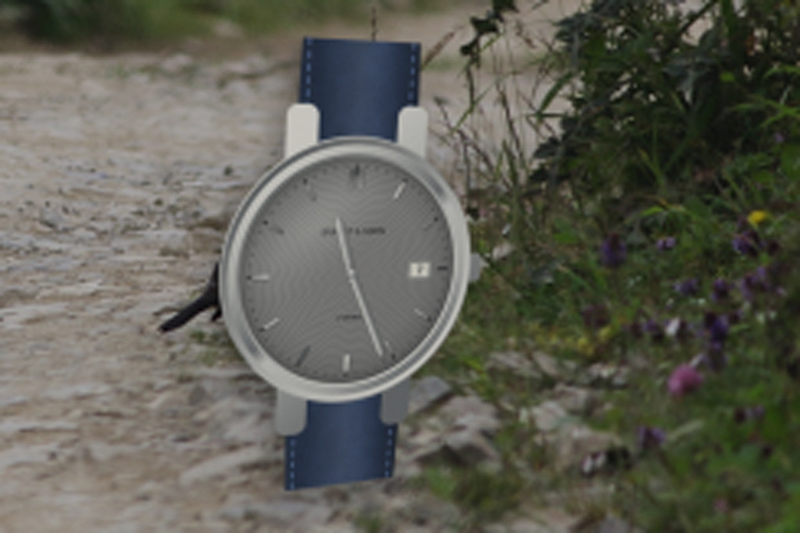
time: **11:26**
